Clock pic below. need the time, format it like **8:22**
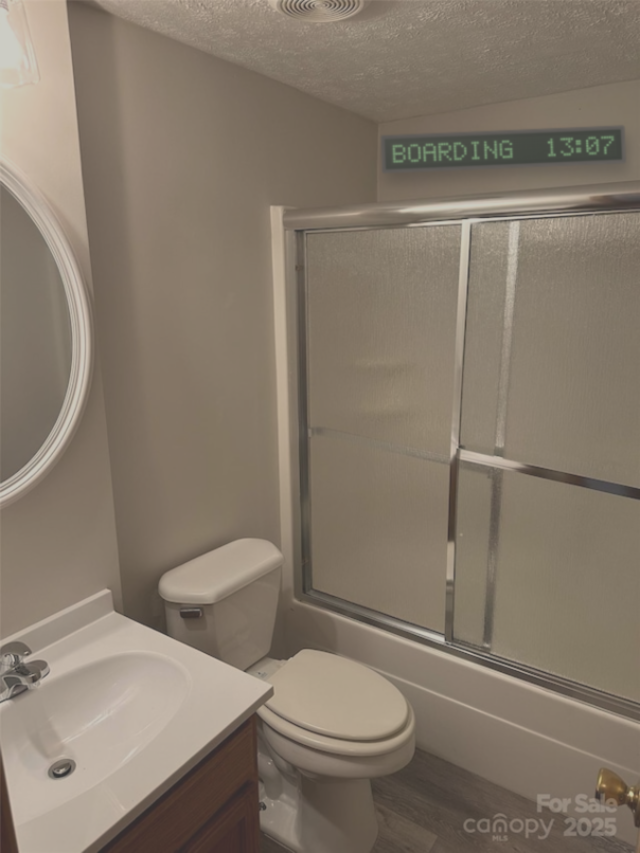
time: **13:07**
